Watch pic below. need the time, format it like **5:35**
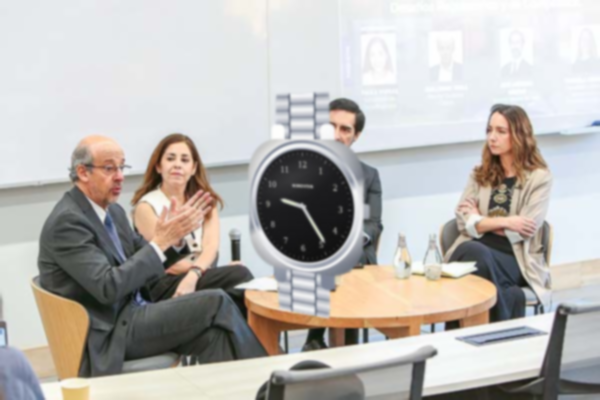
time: **9:24**
